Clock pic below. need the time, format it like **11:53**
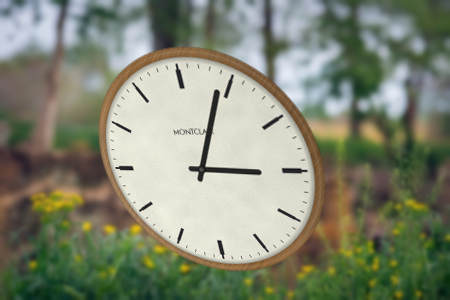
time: **3:04**
